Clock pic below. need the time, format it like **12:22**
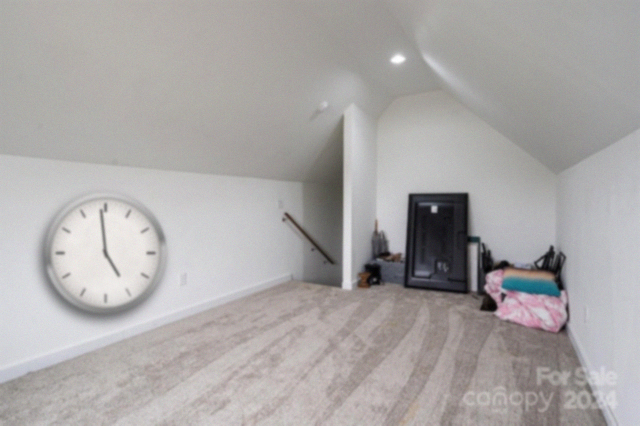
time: **4:59**
